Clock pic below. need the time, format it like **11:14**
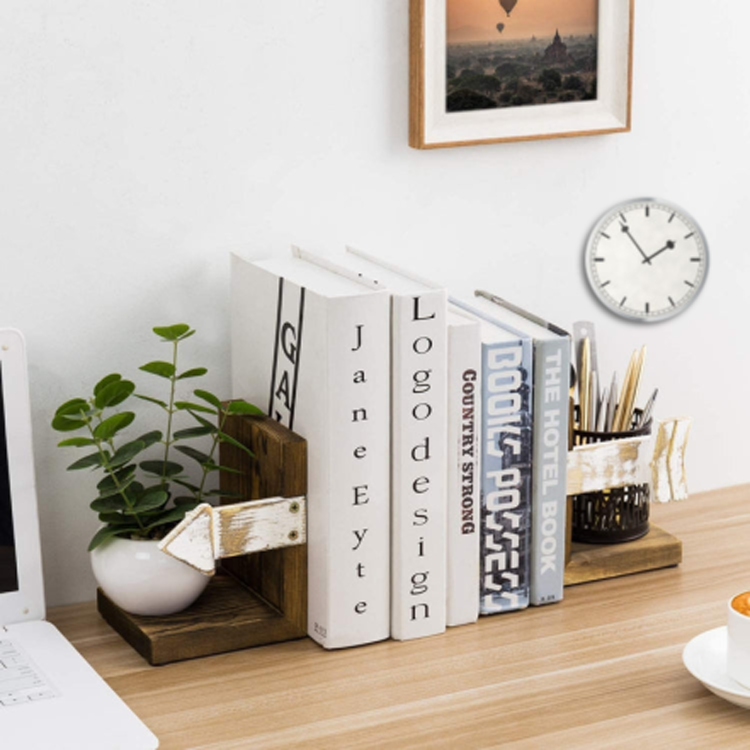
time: **1:54**
